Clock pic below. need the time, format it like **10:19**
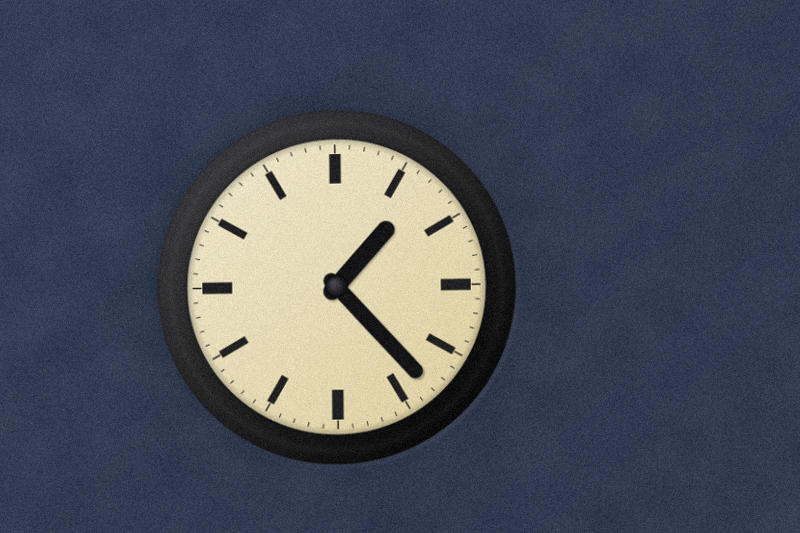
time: **1:23**
